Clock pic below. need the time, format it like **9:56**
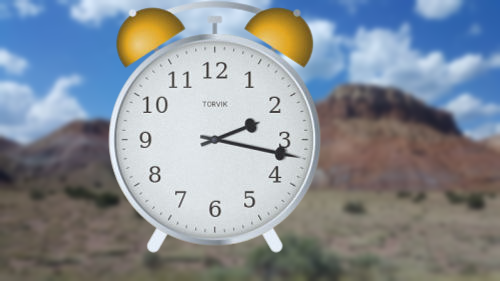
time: **2:17**
